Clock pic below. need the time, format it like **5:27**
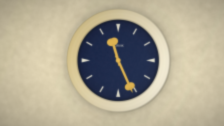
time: **11:26**
